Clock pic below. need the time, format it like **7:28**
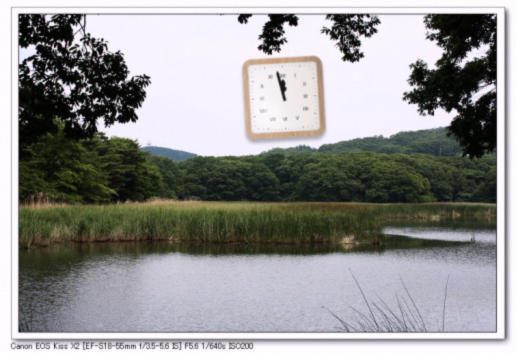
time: **11:58**
